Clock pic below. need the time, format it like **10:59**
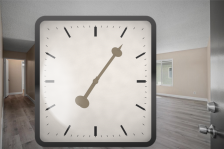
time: **7:06**
